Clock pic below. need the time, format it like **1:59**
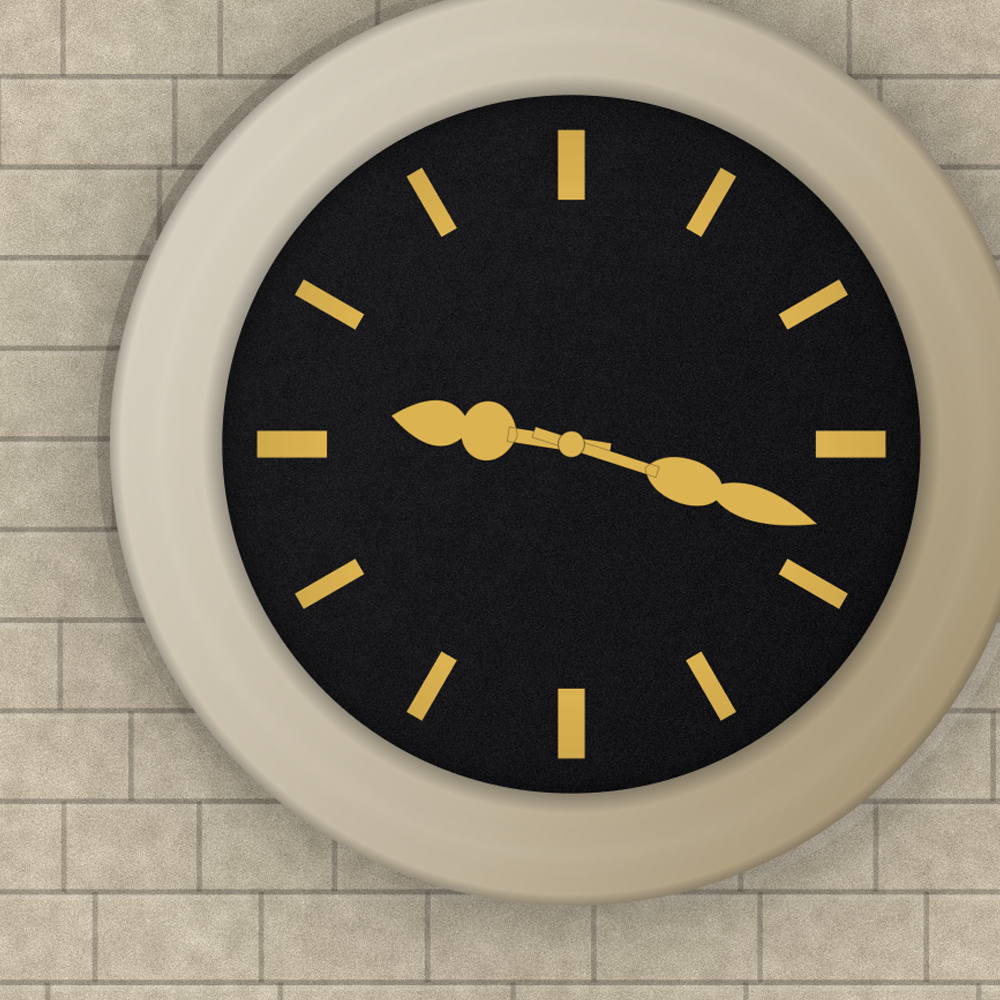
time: **9:18**
